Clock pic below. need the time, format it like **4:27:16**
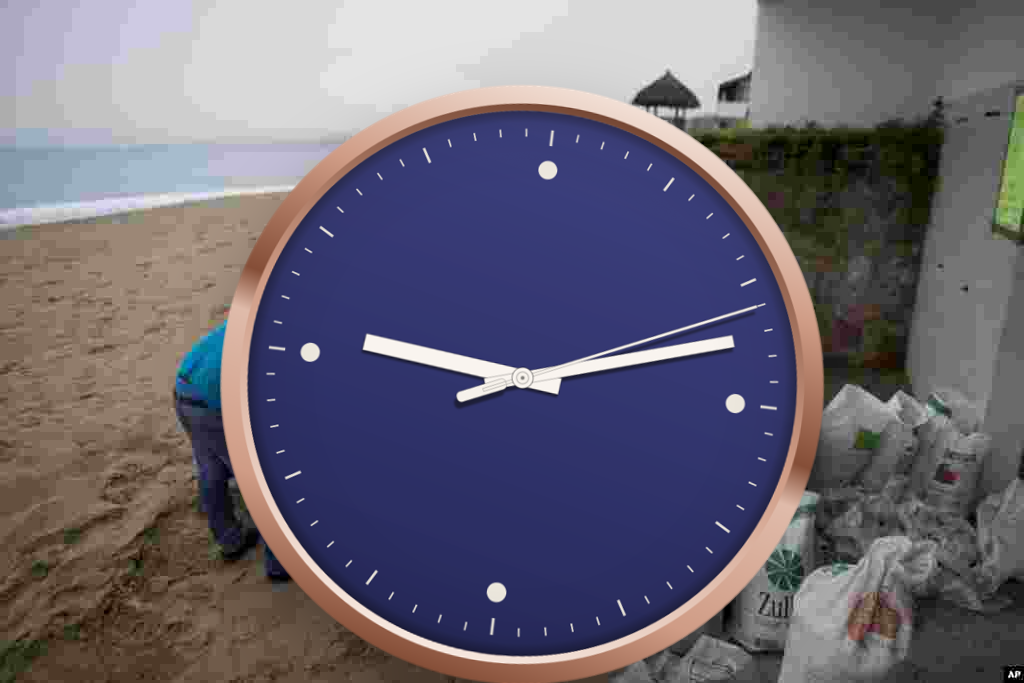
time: **9:12:11**
